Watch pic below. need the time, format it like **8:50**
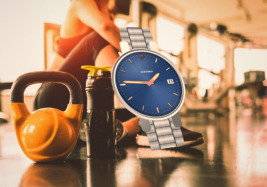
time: **1:46**
